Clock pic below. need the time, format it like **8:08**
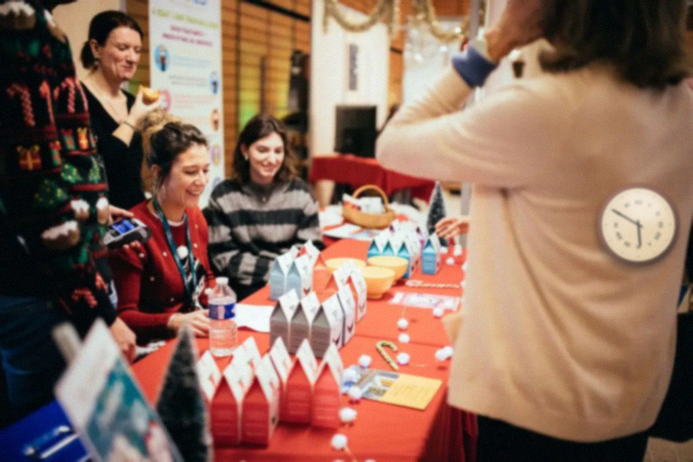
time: **5:50**
